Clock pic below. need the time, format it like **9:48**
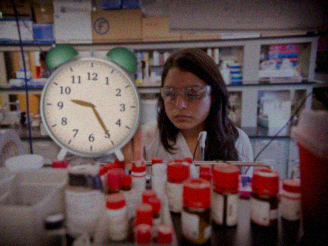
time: **9:25**
